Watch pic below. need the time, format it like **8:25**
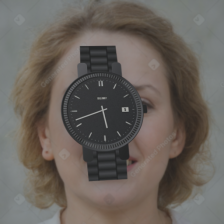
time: **5:42**
